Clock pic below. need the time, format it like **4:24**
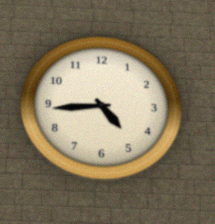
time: **4:44**
